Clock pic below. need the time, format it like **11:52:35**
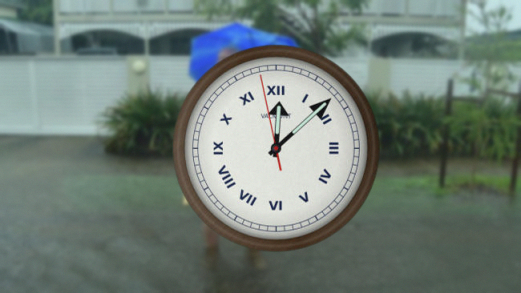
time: **12:07:58**
